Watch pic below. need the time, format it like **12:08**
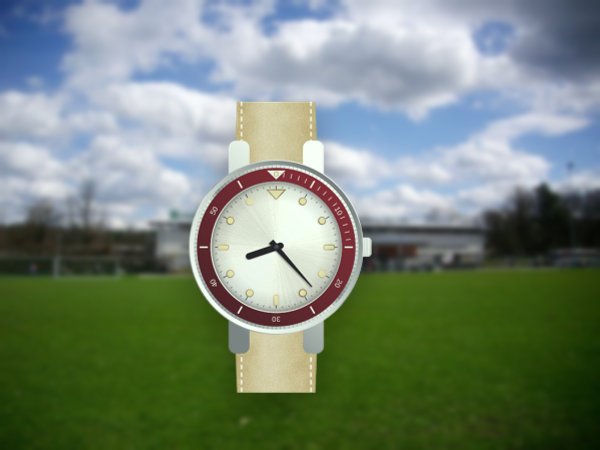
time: **8:23**
